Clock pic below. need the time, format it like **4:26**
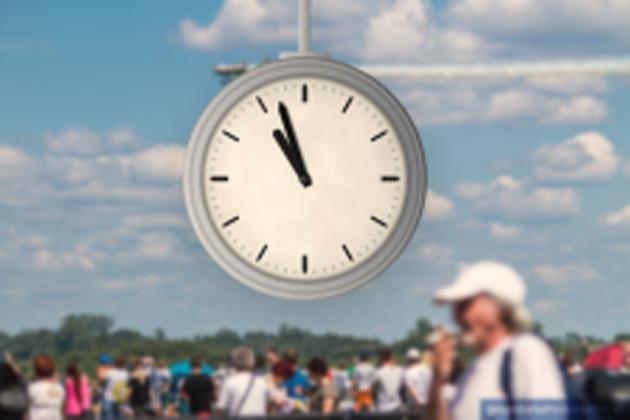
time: **10:57**
